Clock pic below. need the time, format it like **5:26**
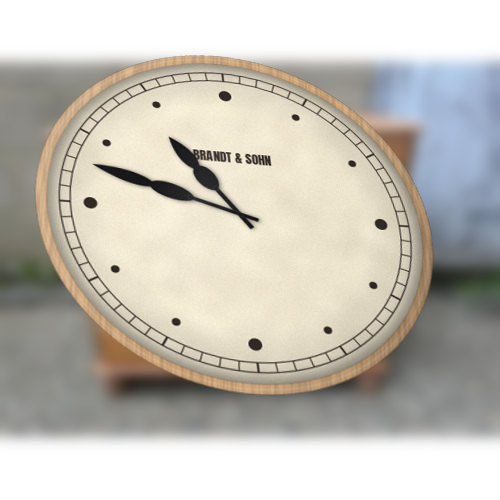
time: **10:48**
